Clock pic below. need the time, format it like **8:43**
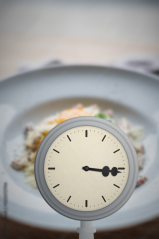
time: **3:16**
